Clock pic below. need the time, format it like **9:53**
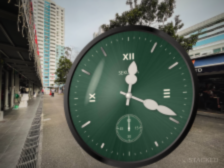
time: **12:19**
